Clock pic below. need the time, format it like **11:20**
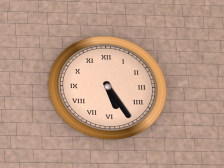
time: **5:25**
